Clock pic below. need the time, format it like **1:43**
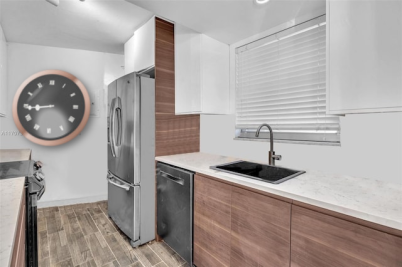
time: **8:44**
